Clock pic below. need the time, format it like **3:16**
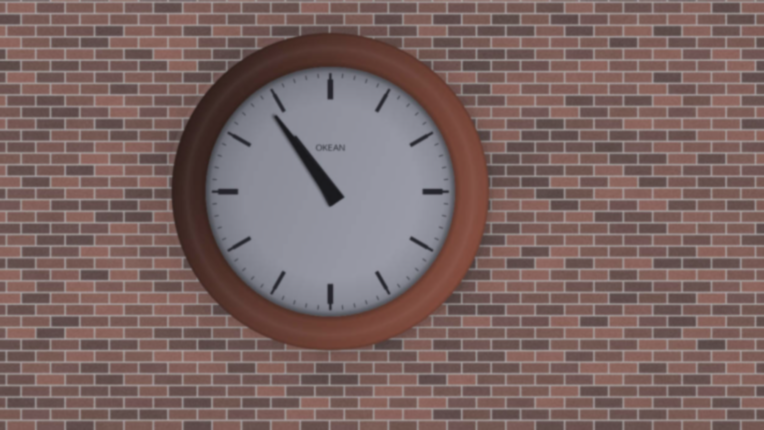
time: **10:54**
